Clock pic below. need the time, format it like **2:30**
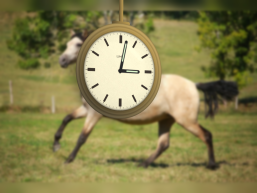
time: **3:02**
